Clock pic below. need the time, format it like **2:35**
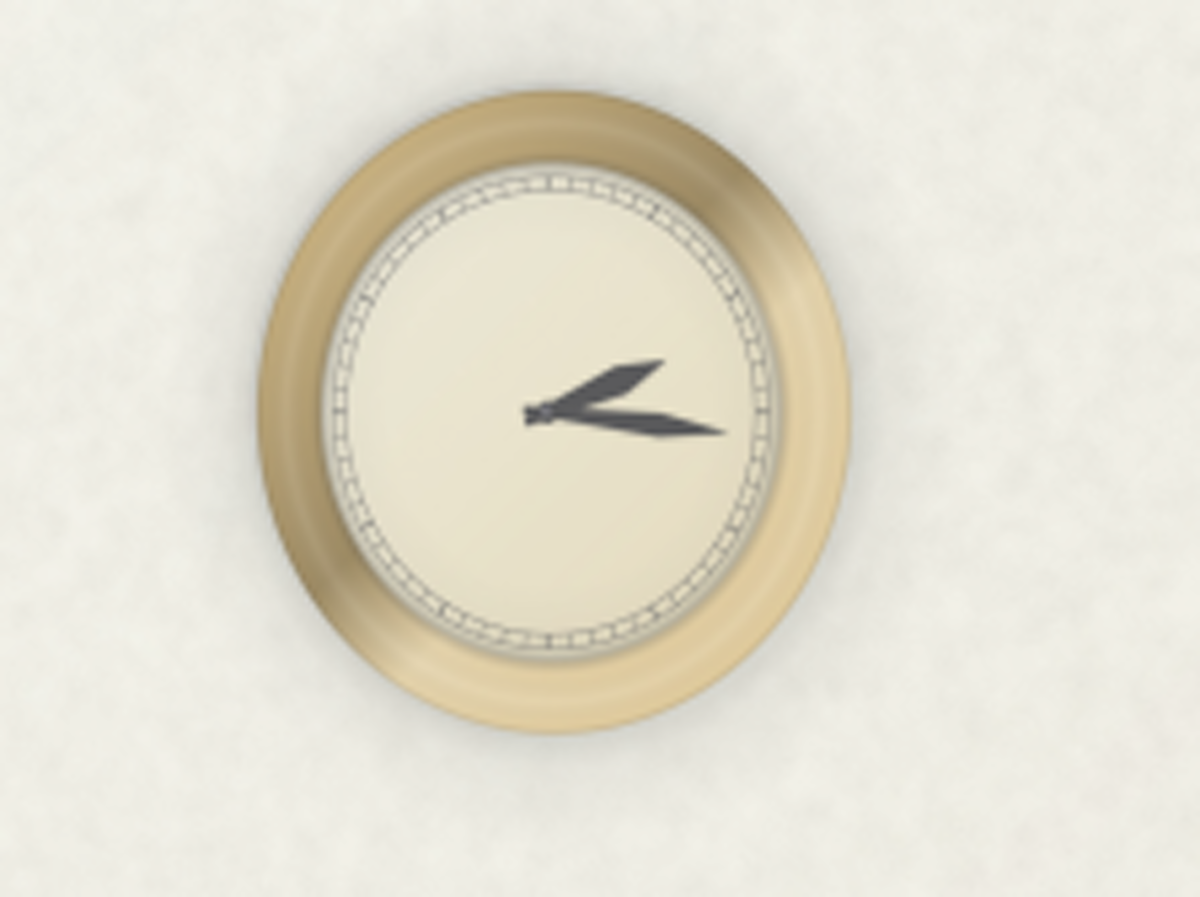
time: **2:16**
